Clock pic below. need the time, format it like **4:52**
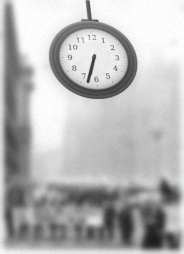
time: **6:33**
